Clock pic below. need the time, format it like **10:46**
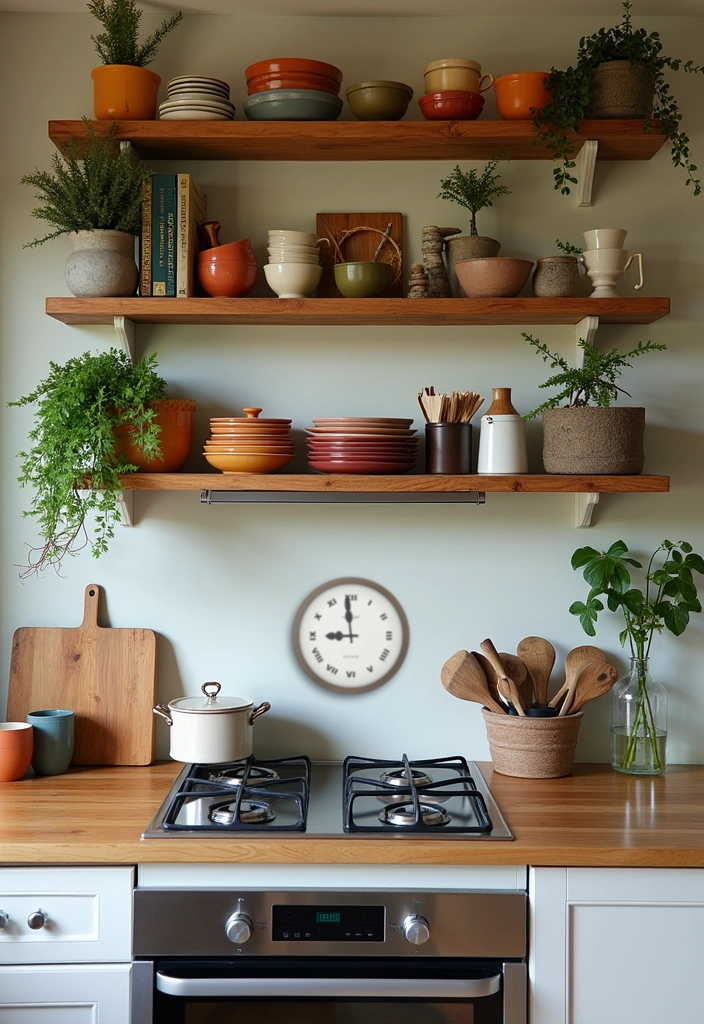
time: **8:59**
